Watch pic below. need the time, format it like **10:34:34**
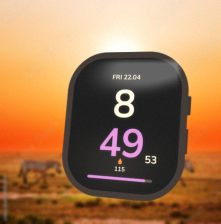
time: **8:49:53**
